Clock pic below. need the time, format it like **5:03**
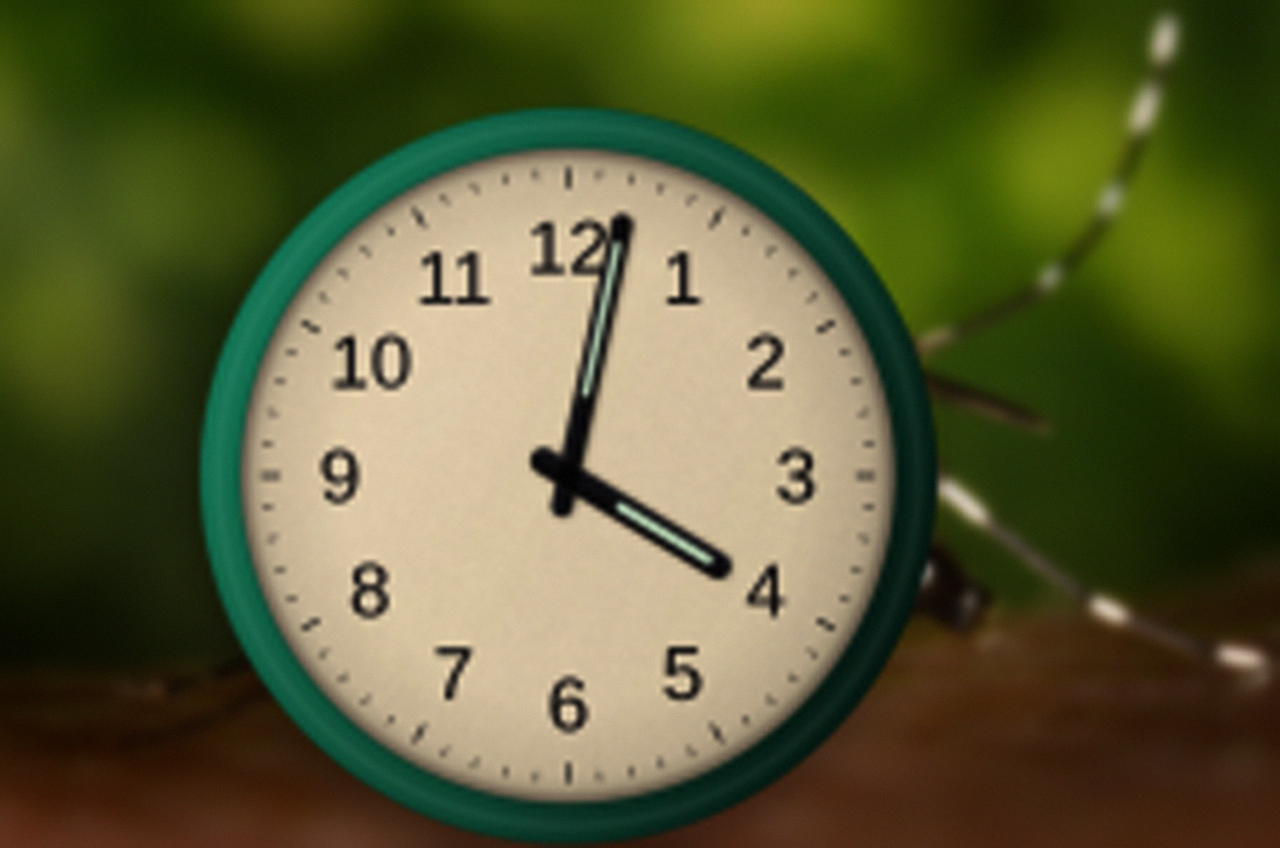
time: **4:02**
